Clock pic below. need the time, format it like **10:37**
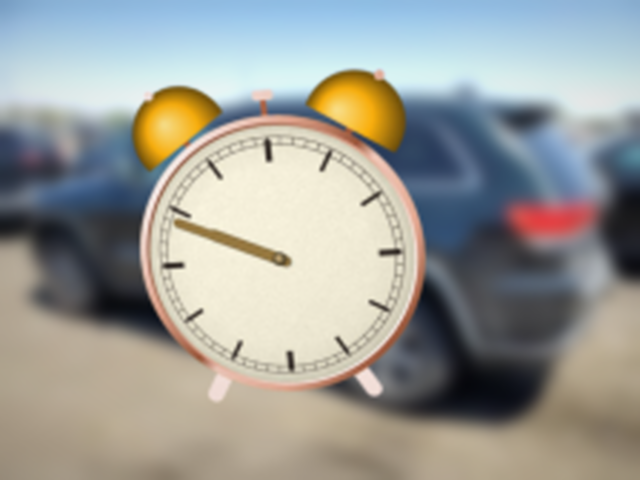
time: **9:49**
